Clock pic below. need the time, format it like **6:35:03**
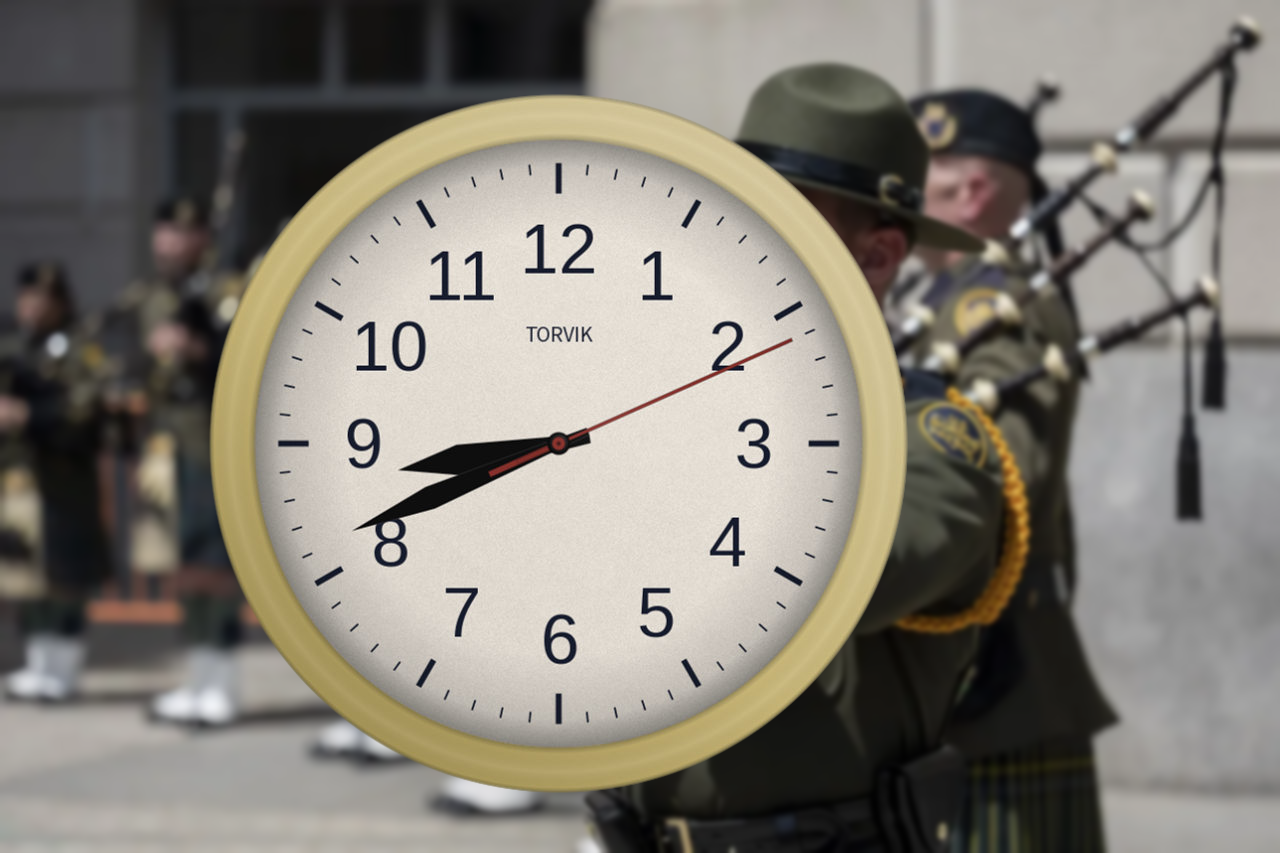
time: **8:41:11**
